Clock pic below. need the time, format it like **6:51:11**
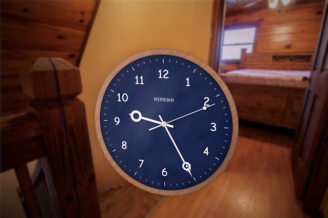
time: **9:25:11**
